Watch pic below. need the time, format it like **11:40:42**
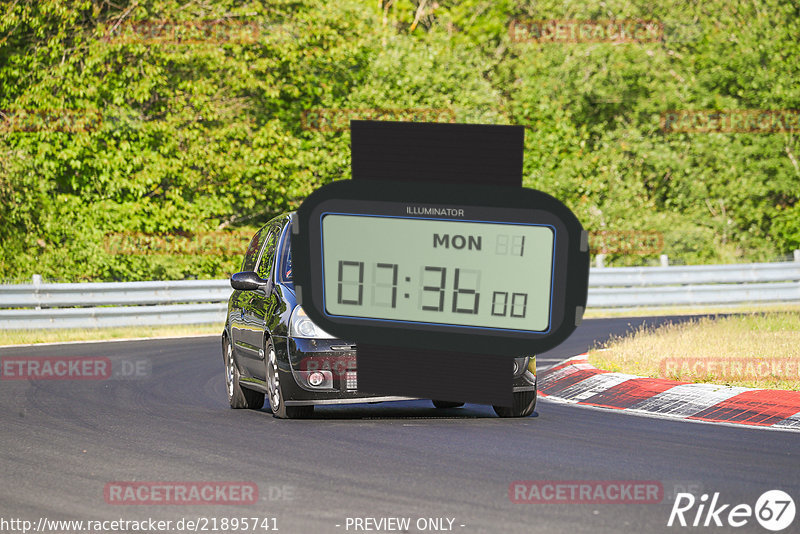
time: **7:36:00**
